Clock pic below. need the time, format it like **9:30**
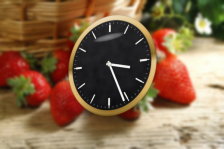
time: **3:26**
